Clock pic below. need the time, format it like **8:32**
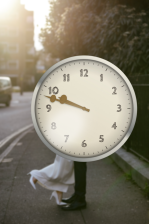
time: **9:48**
